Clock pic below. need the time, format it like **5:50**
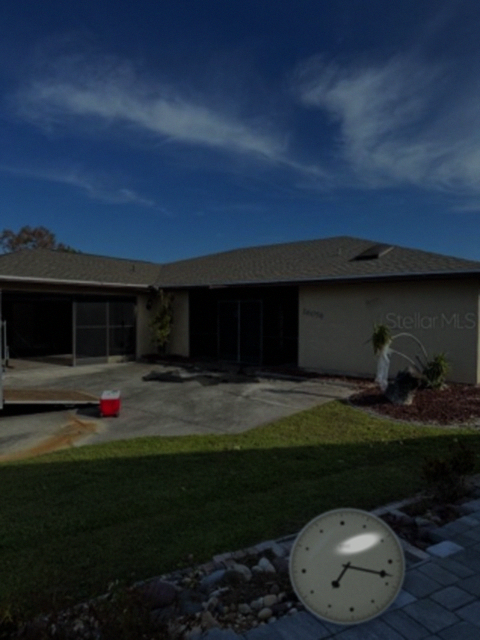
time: **7:18**
